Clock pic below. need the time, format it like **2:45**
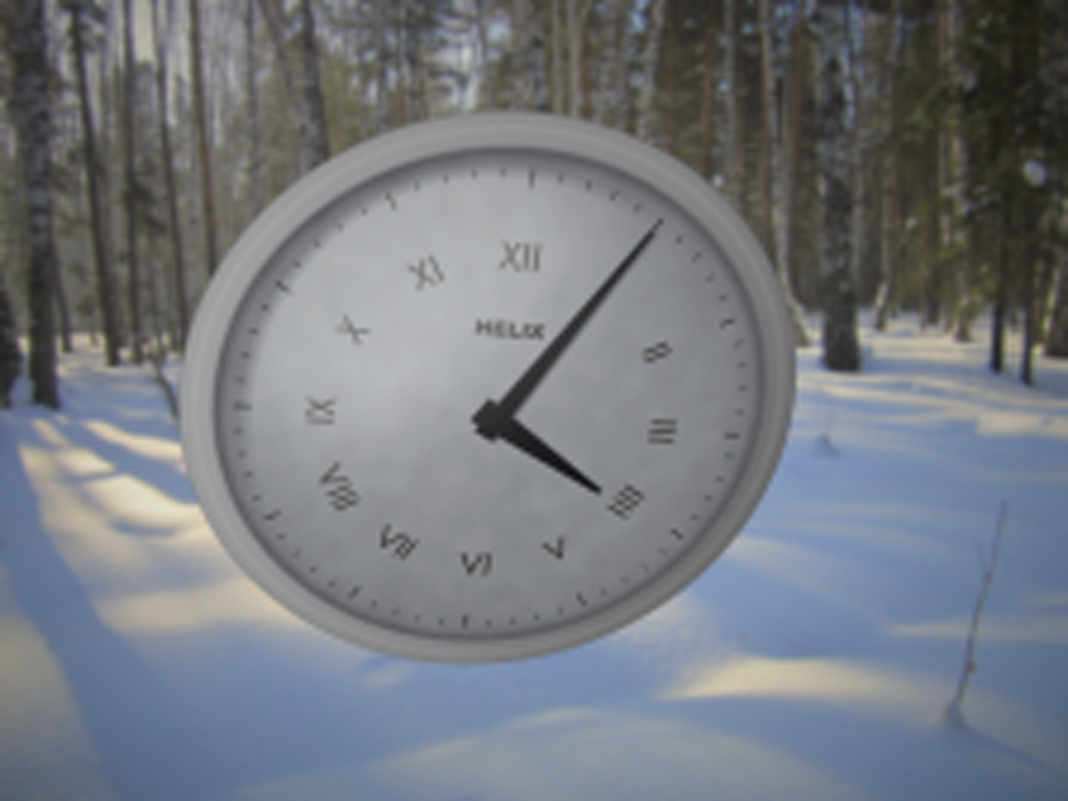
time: **4:05**
